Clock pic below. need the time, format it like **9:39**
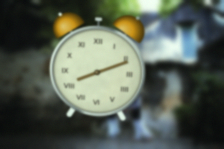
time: **8:11**
